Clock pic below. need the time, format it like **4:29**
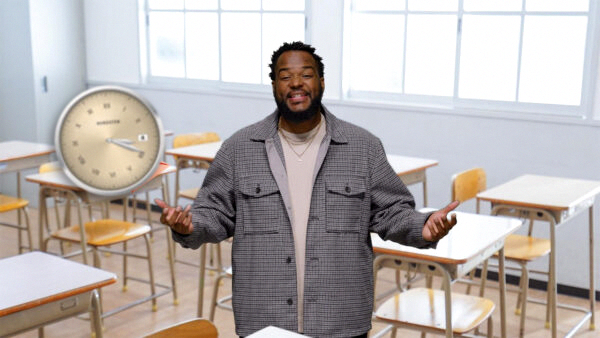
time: **3:19**
